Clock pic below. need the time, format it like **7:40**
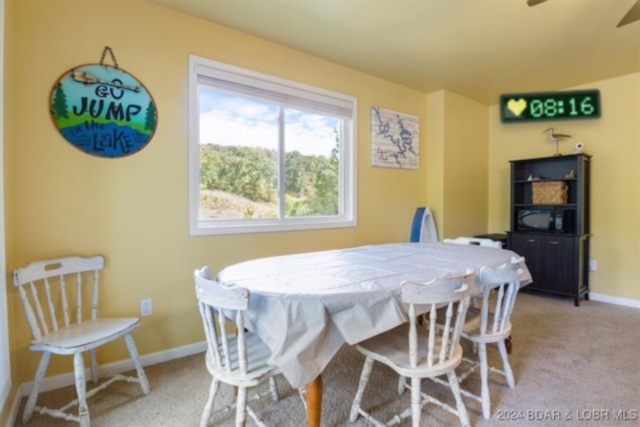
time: **8:16**
